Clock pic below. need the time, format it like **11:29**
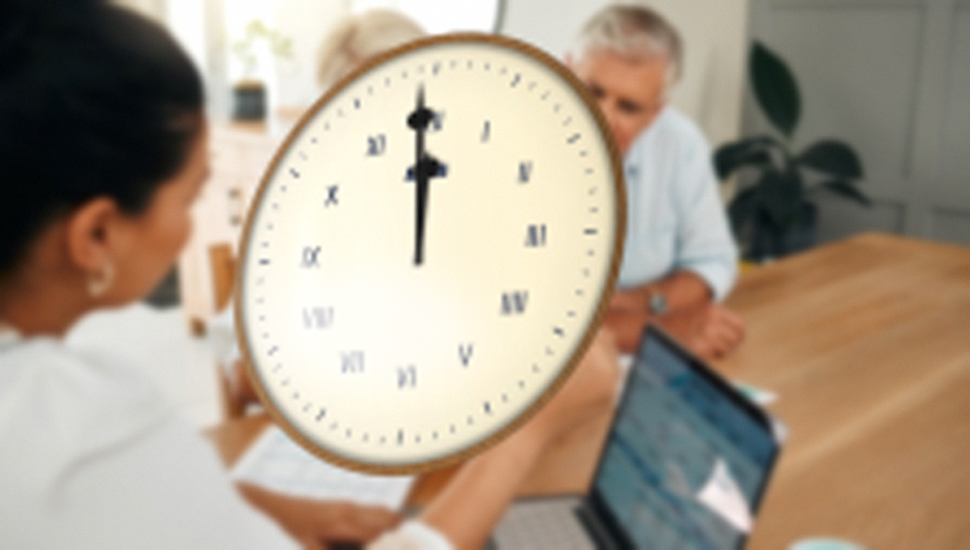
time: **11:59**
